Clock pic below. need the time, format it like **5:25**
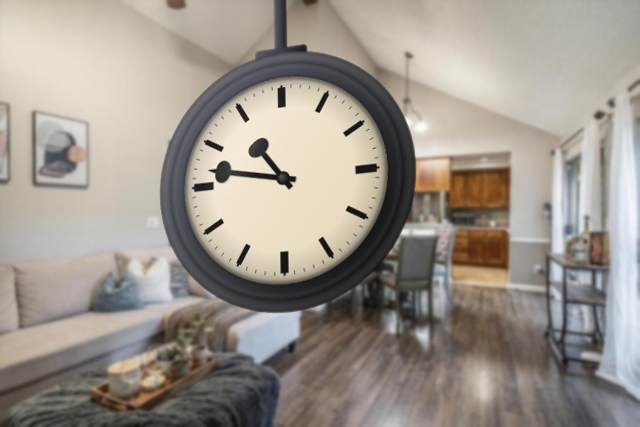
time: **10:47**
